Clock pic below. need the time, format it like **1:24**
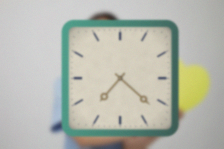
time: **7:22**
